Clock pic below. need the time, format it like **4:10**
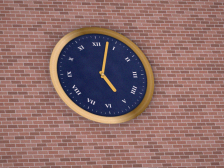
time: **5:03**
